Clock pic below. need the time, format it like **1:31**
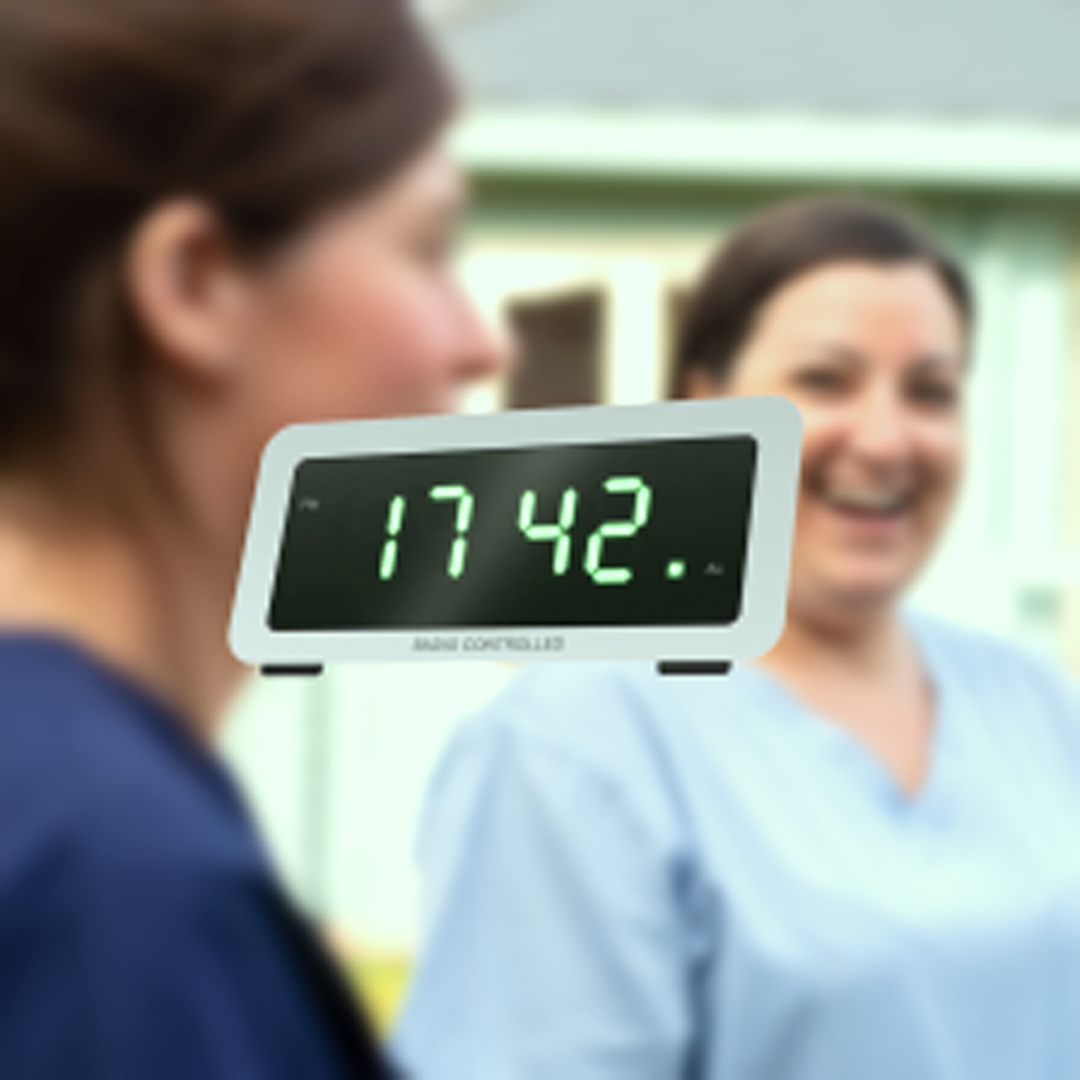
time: **17:42**
